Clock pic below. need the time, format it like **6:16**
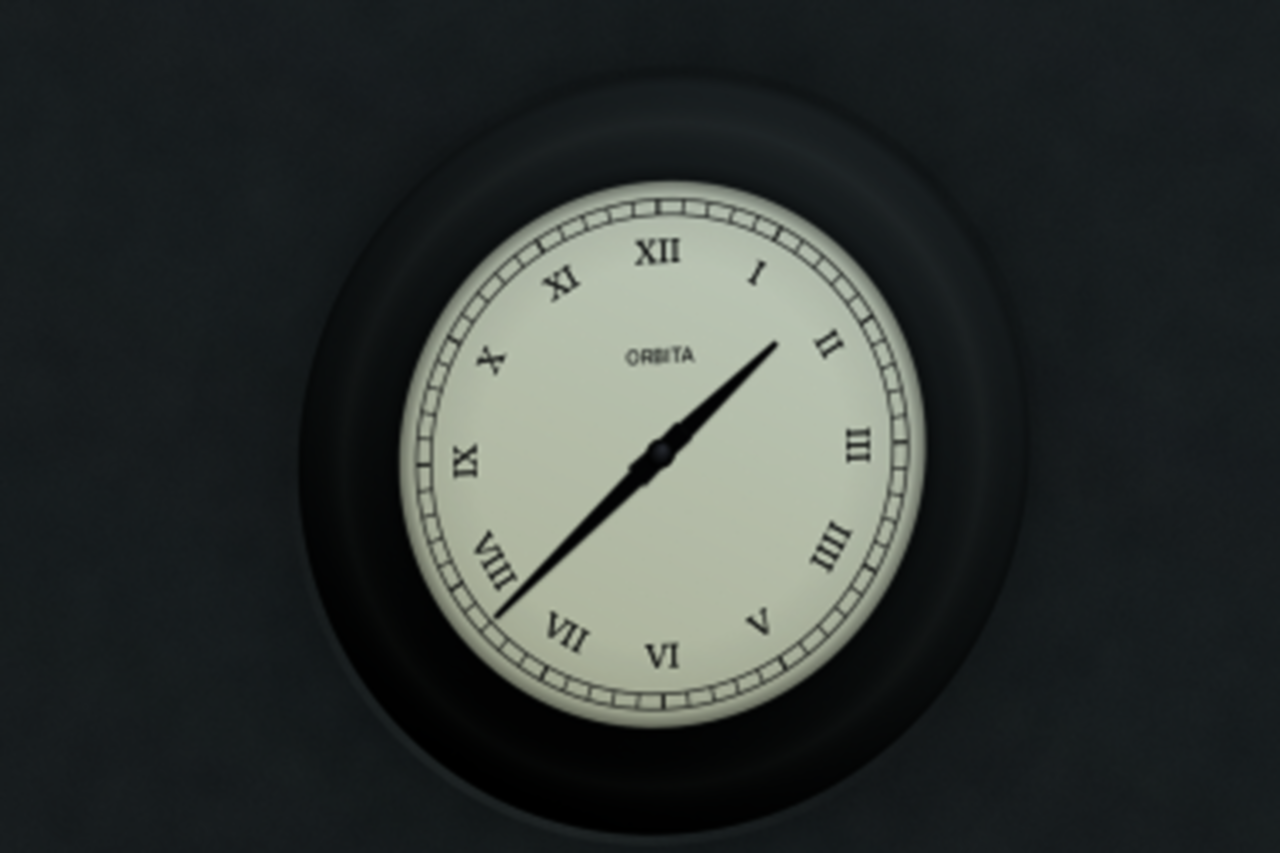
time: **1:38**
